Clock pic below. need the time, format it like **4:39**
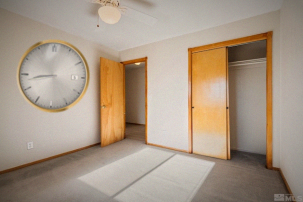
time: **8:43**
